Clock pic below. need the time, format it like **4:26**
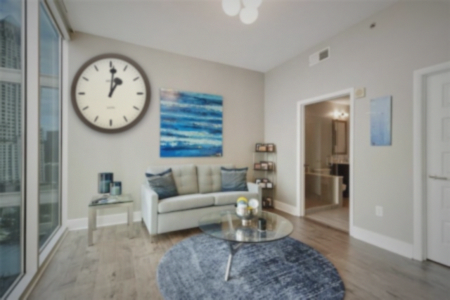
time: **1:01**
